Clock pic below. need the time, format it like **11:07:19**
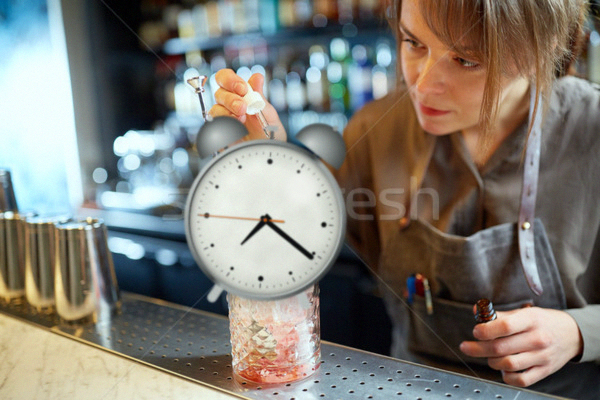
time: **7:20:45**
